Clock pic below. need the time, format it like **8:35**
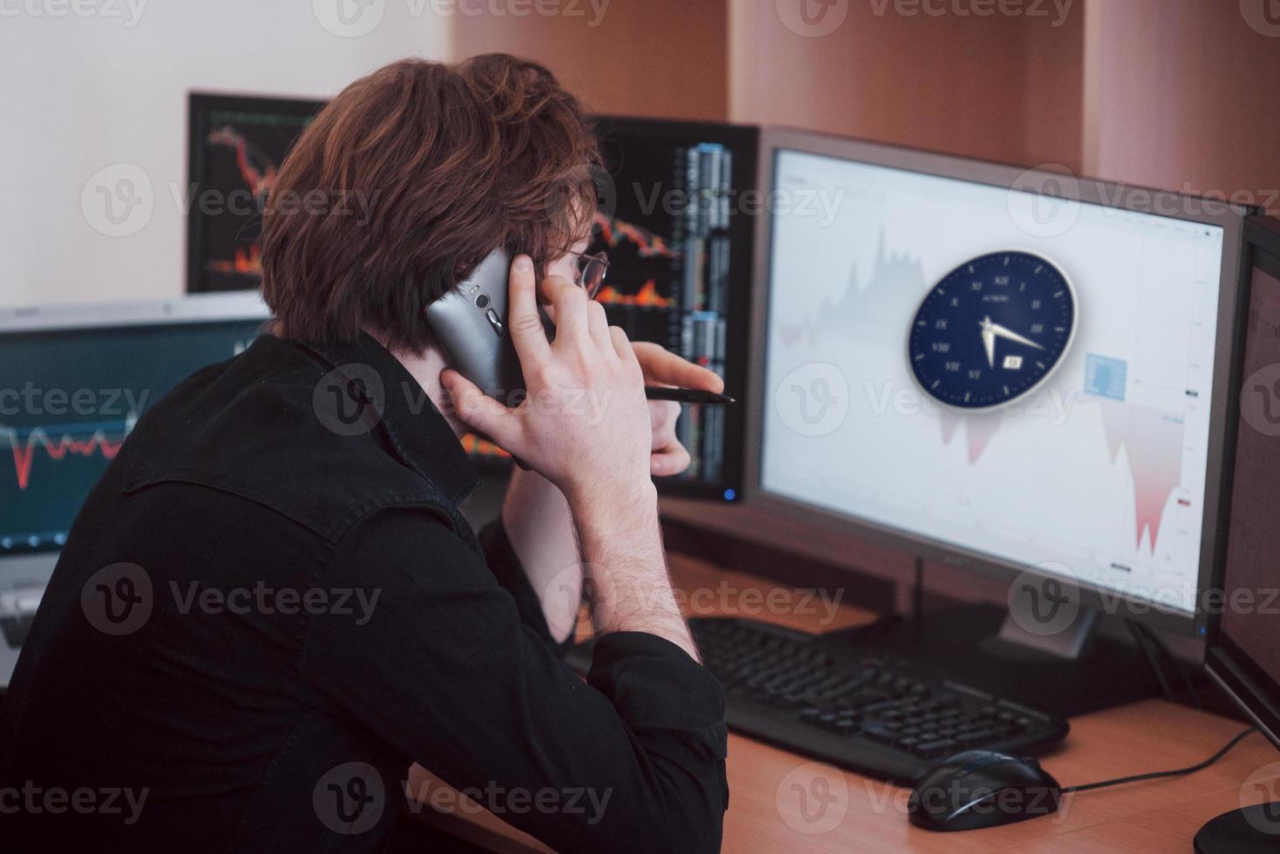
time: **5:18**
